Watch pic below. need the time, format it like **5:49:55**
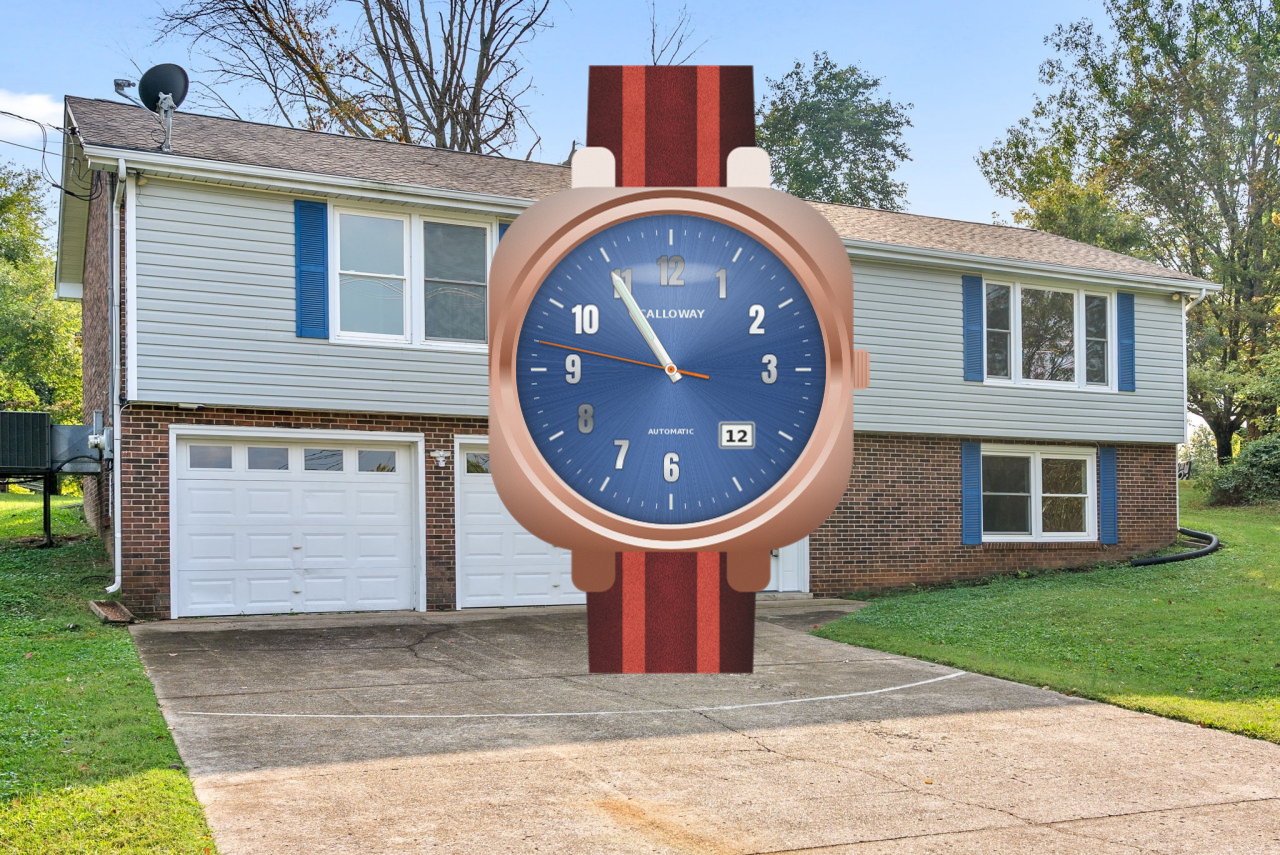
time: **10:54:47**
